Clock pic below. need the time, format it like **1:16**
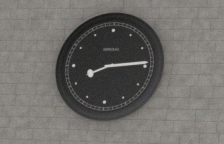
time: **8:14**
